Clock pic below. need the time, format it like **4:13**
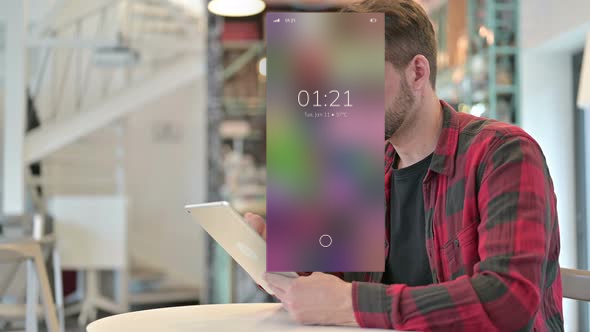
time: **1:21**
